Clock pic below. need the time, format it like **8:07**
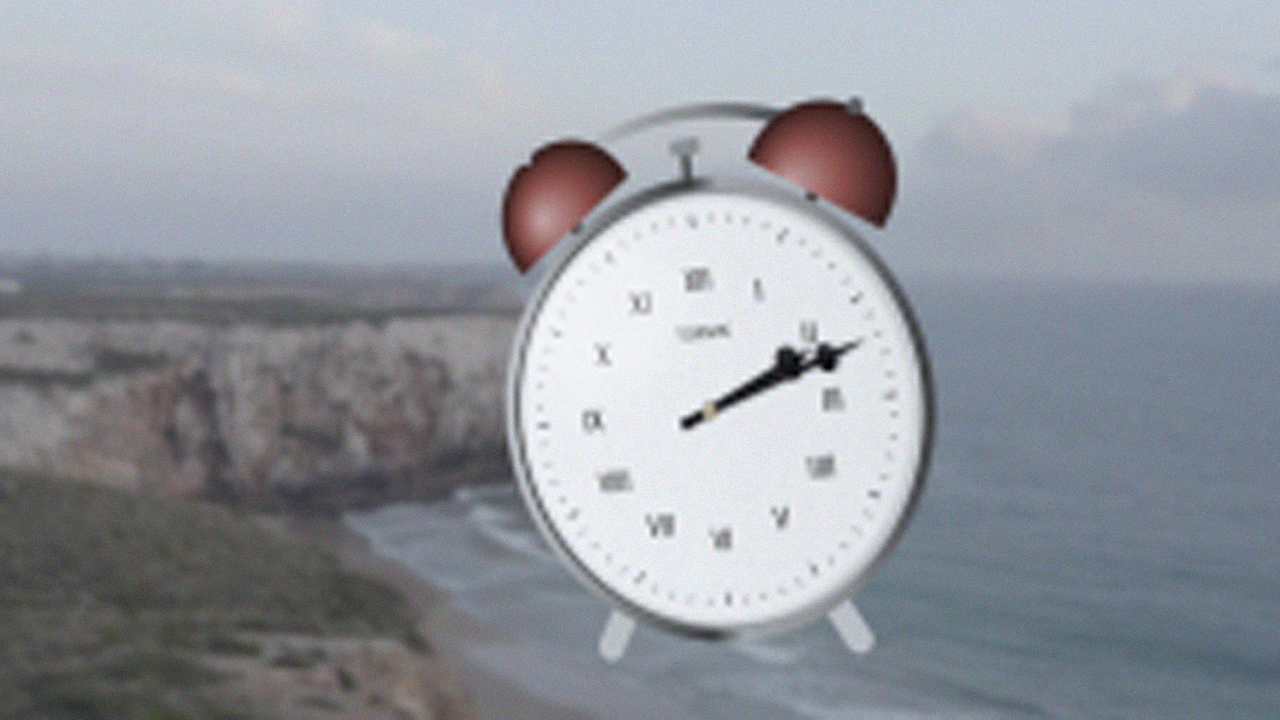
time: **2:12**
